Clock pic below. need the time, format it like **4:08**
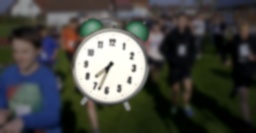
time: **7:33**
